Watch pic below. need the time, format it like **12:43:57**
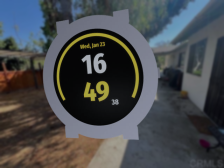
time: **16:49:38**
